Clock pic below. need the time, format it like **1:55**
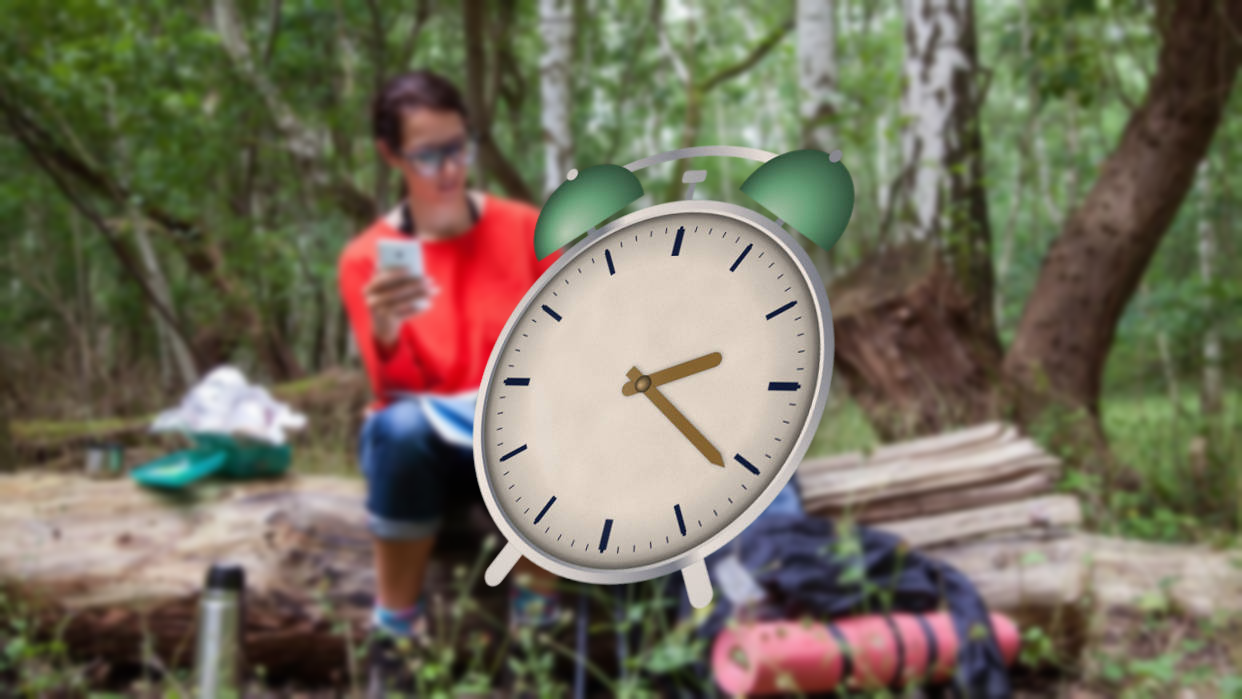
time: **2:21**
